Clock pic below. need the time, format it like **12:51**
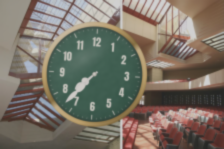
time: **7:37**
